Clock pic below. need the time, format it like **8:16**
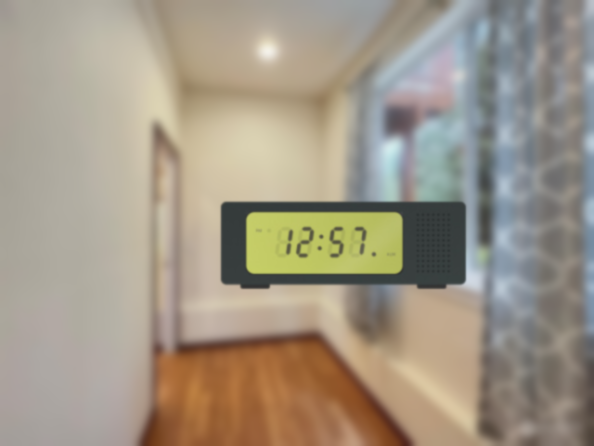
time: **12:57**
